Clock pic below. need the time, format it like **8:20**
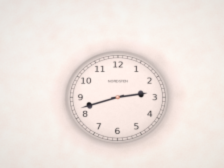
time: **2:42**
